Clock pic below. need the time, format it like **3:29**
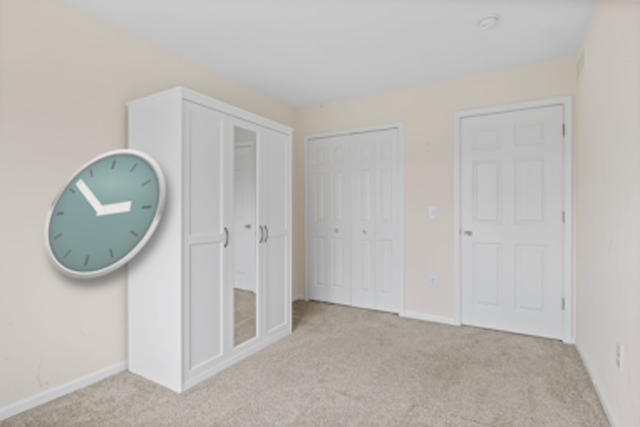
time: **2:52**
